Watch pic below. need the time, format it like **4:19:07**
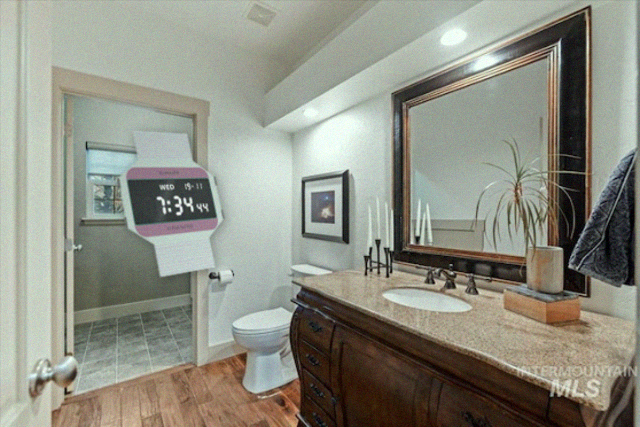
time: **7:34:44**
